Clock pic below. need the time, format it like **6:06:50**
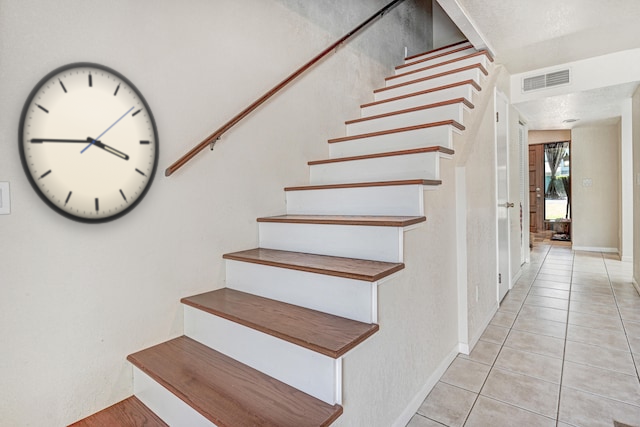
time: **3:45:09**
